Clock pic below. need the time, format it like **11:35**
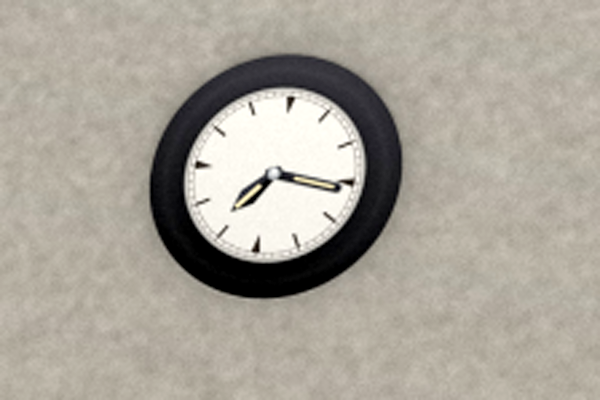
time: **7:16**
